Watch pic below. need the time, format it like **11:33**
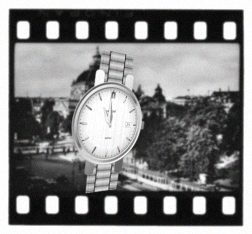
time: **10:59**
